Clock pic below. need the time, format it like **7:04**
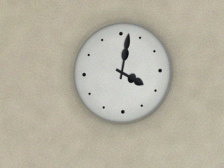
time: **4:02**
